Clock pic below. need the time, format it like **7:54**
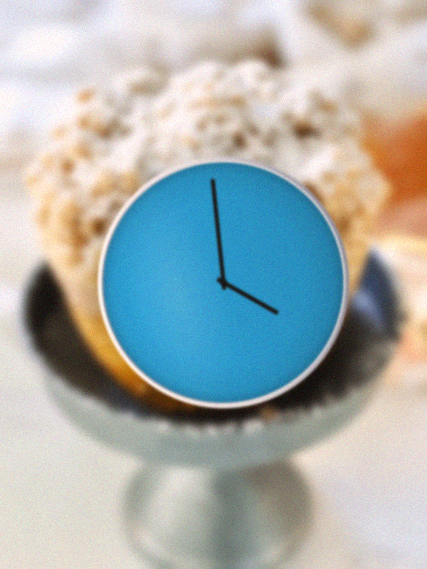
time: **3:59**
